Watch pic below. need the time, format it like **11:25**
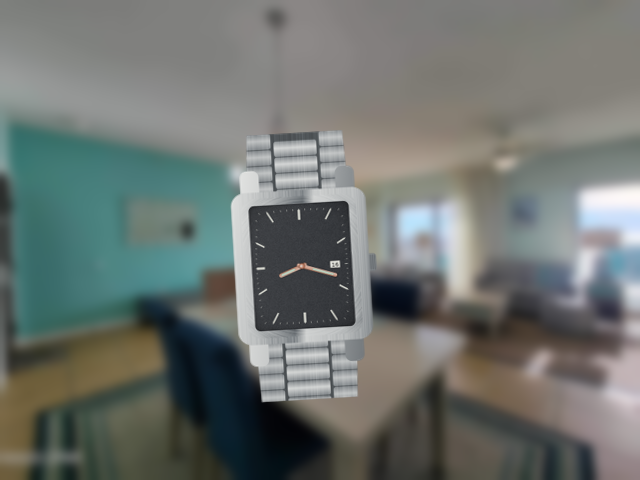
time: **8:18**
